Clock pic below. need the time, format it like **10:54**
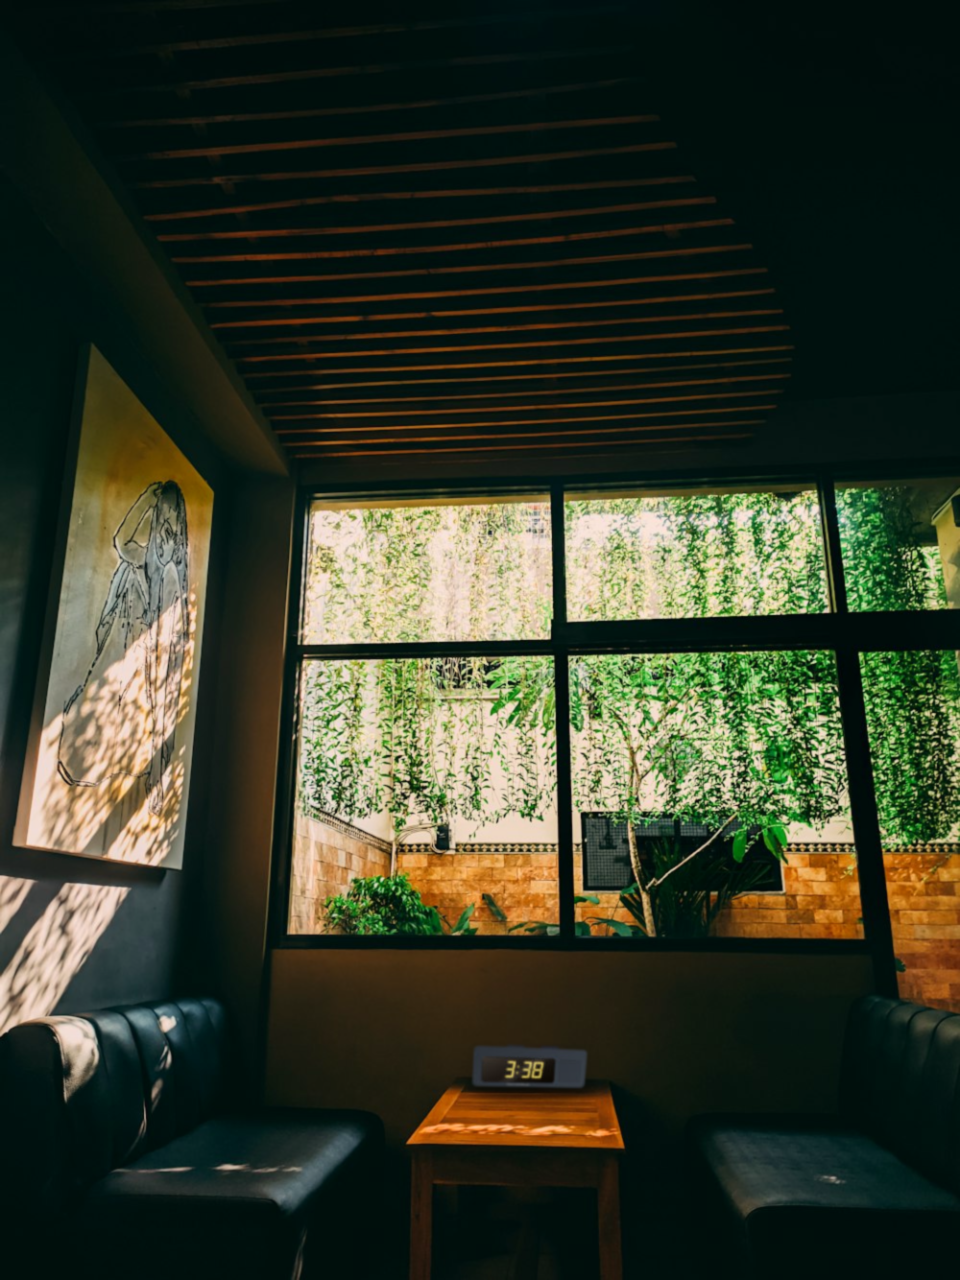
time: **3:38**
